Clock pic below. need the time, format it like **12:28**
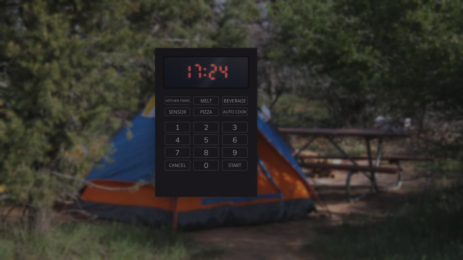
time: **17:24**
